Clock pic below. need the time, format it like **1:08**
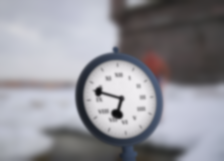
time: **6:48**
